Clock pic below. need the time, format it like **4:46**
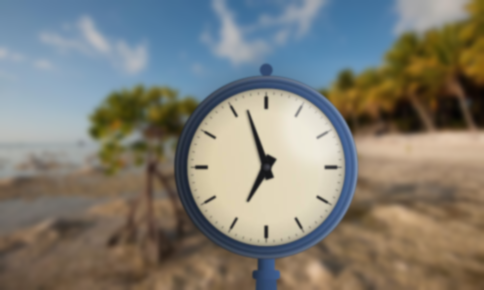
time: **6:57**
